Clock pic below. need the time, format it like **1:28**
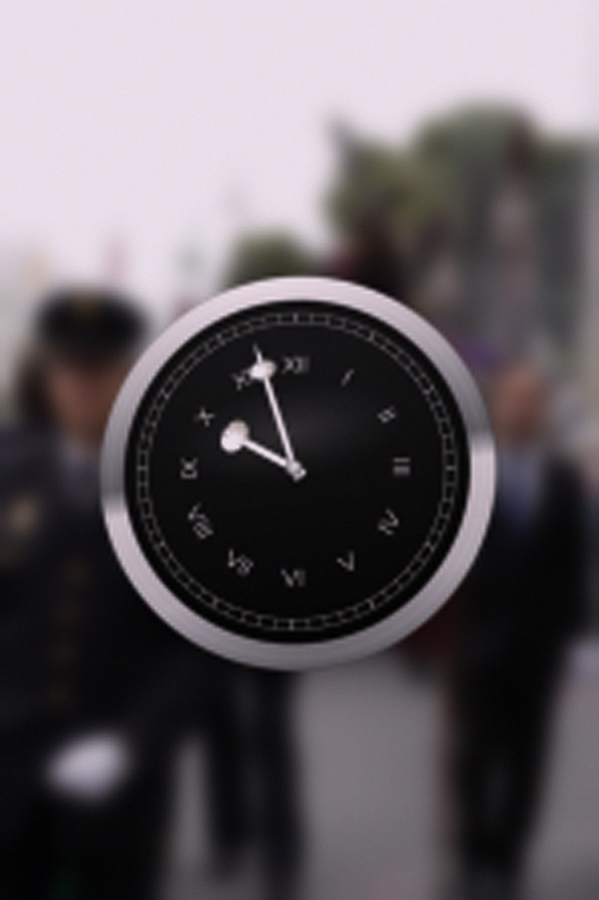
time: **9:57**
